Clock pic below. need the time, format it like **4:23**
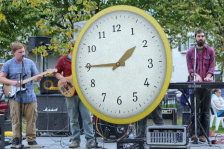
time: **1:45**
